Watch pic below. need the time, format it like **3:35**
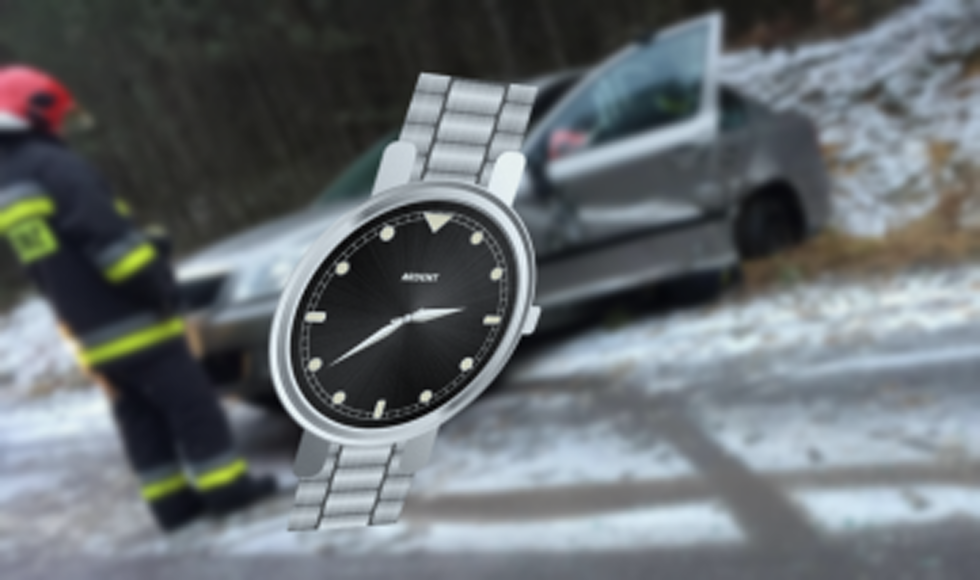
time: **2:39**
